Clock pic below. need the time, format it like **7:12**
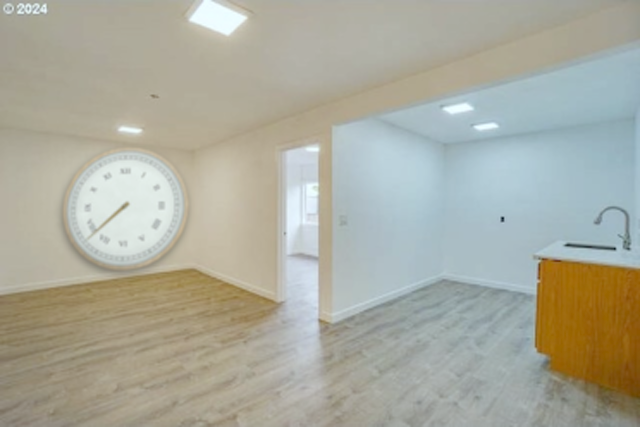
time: **7:38**
